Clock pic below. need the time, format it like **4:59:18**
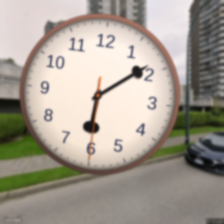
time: **6:08:30**
